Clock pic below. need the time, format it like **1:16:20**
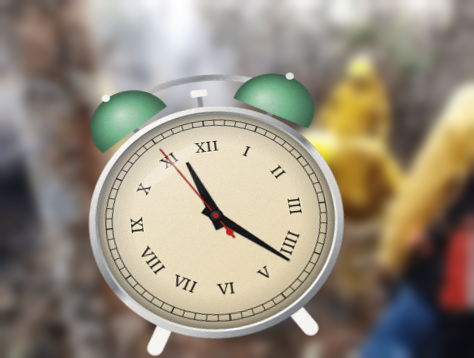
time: **11:21:55**
